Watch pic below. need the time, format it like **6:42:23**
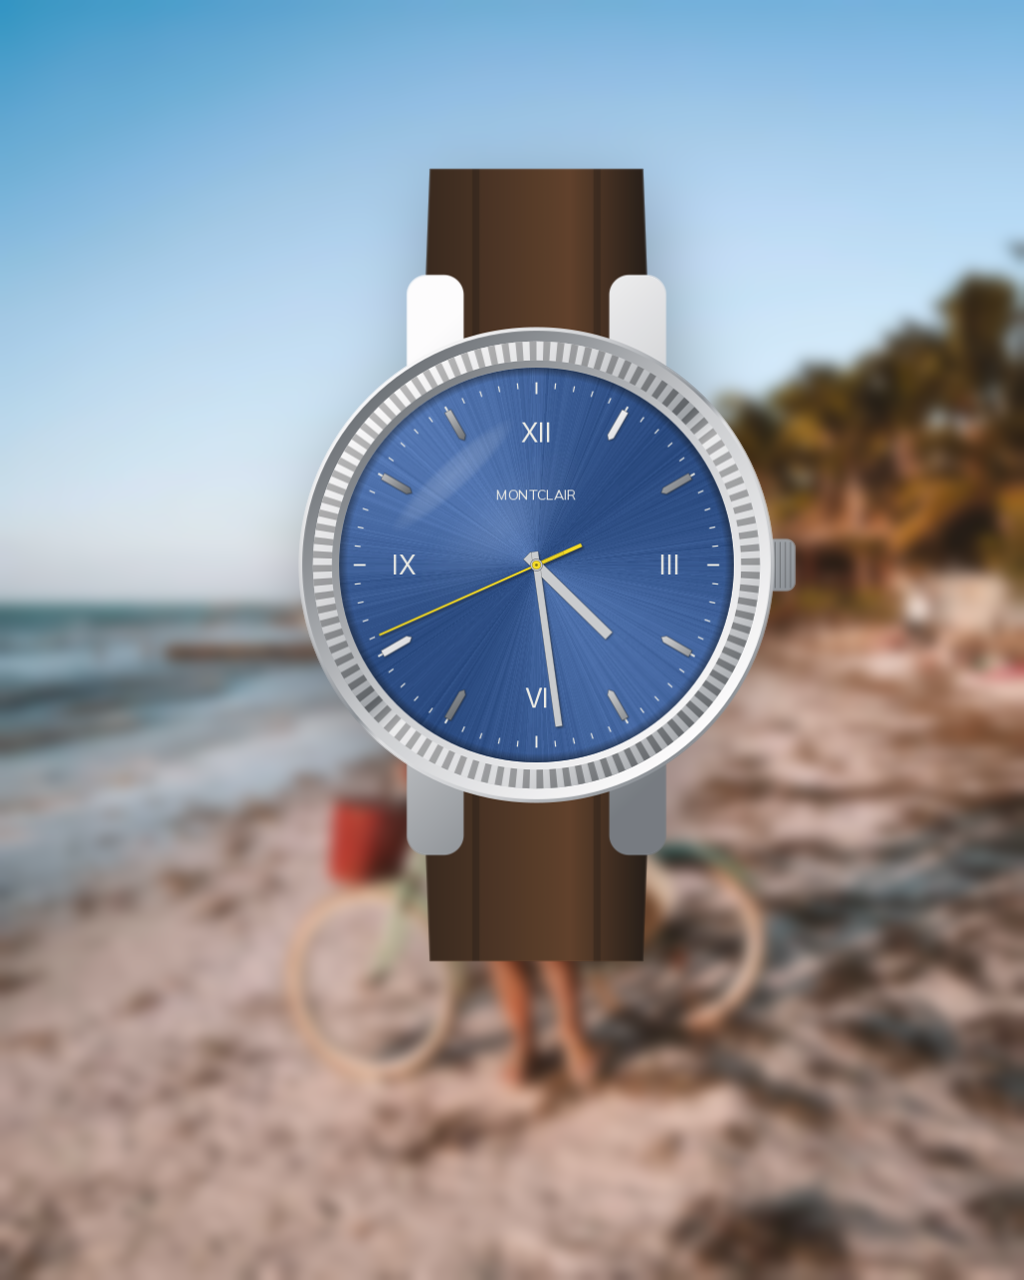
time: **4:28:41**
